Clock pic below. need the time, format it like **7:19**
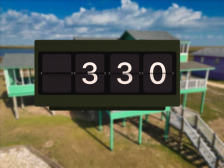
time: **3:30**
